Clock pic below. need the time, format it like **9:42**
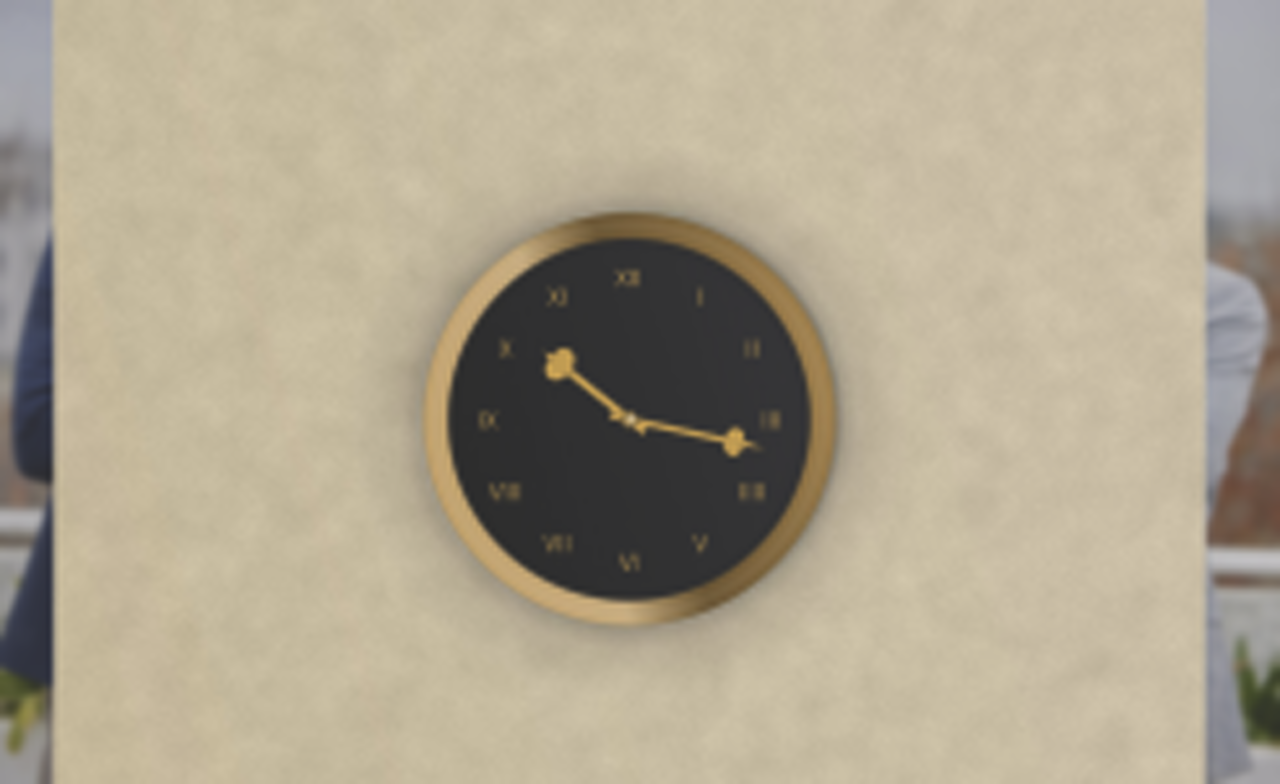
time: **10:17**
